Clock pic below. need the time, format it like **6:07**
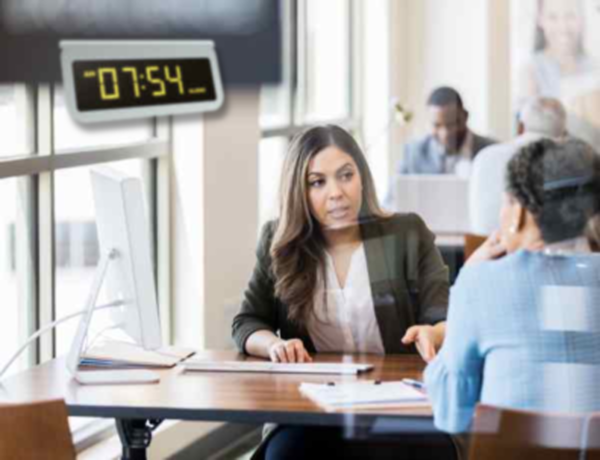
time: **7:54**
